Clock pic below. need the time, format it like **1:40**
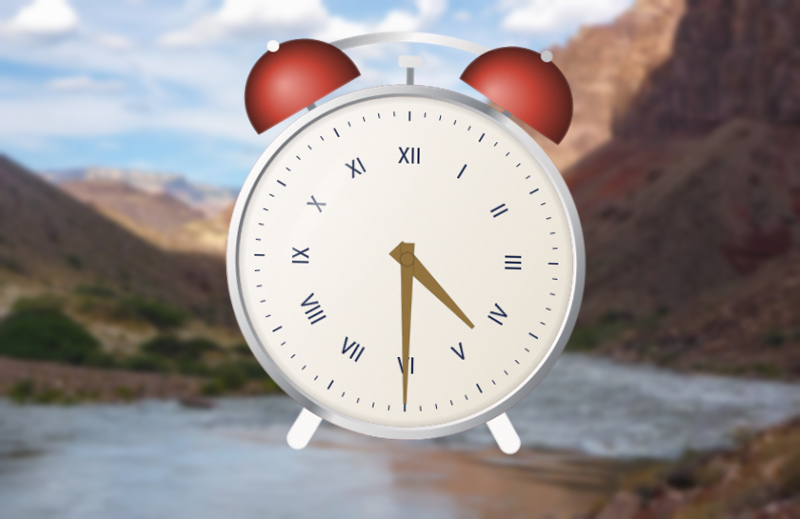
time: **4:30**
